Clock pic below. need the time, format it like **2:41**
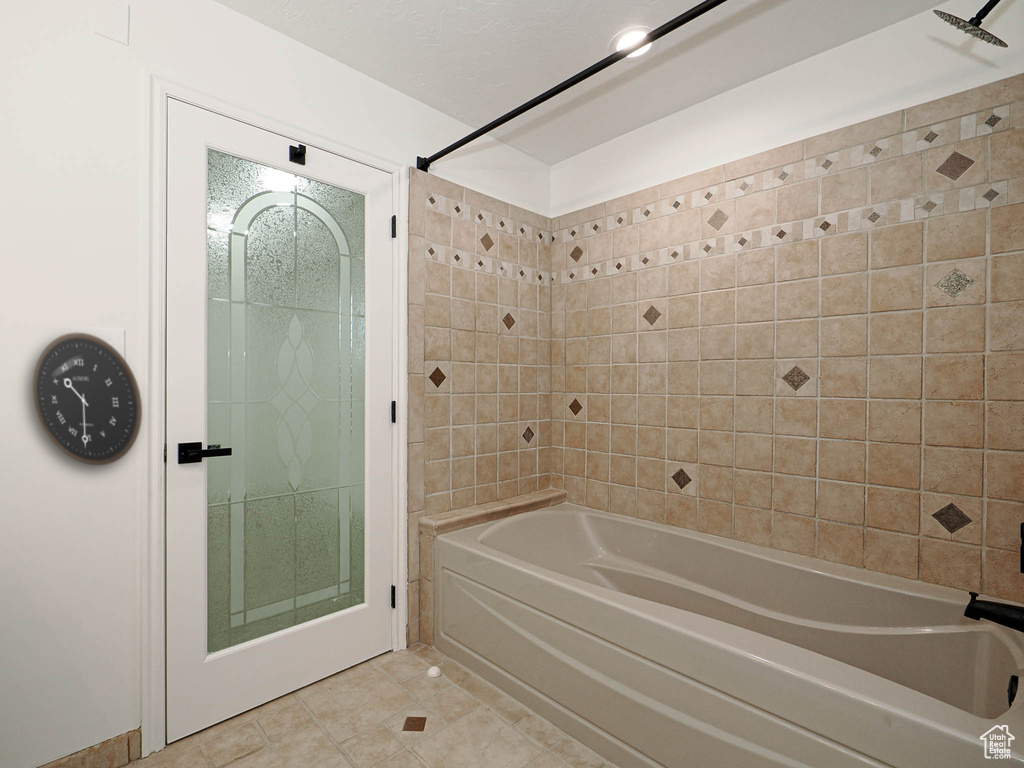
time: **10:31**
